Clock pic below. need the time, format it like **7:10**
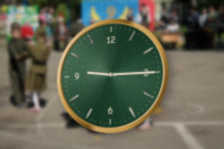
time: **9:15**
